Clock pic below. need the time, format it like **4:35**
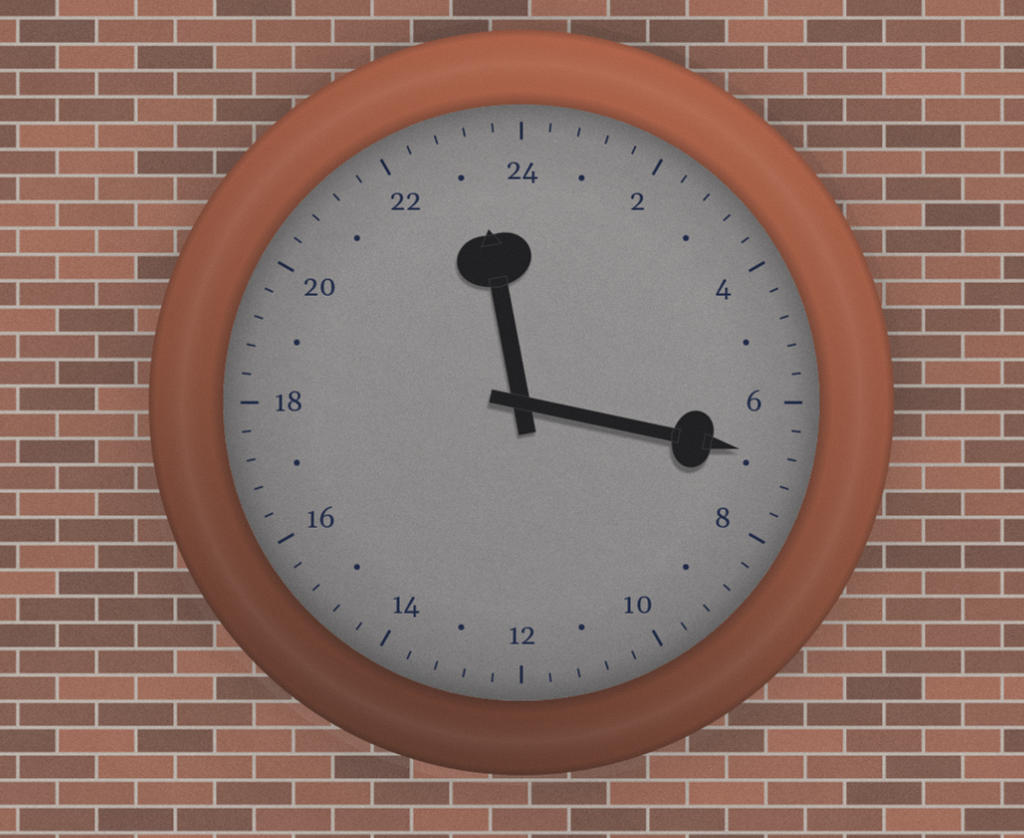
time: **23:17**
